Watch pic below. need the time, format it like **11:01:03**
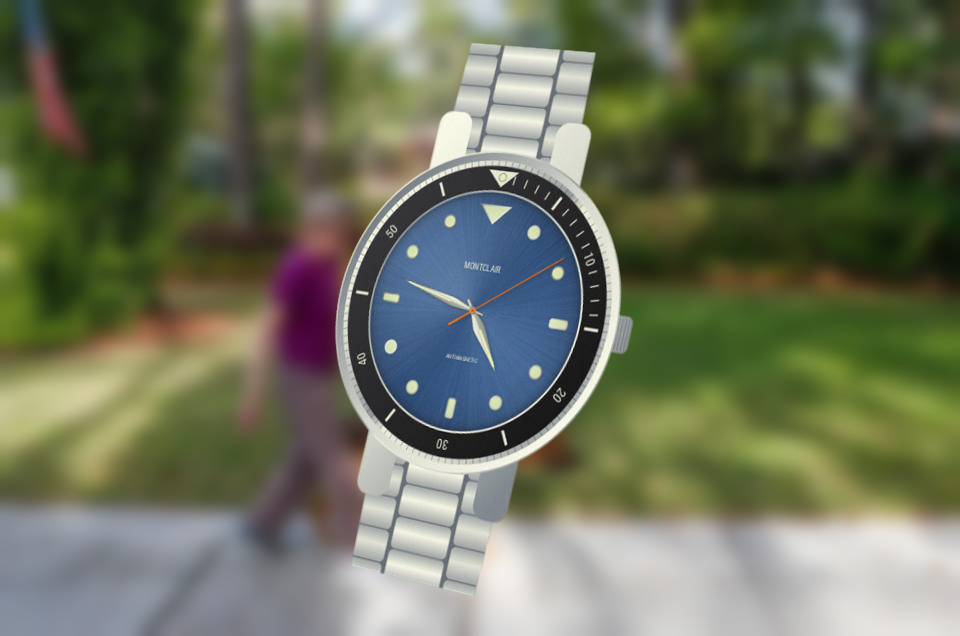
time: **4:47:09**
